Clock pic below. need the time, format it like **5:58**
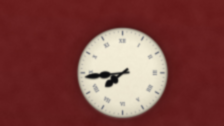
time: **7:44**
